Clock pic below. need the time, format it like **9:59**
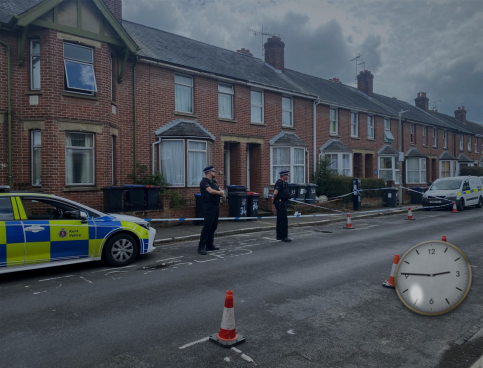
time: **2:46**
